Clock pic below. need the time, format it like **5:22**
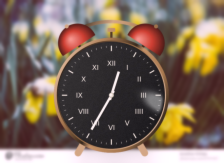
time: **12:35**
